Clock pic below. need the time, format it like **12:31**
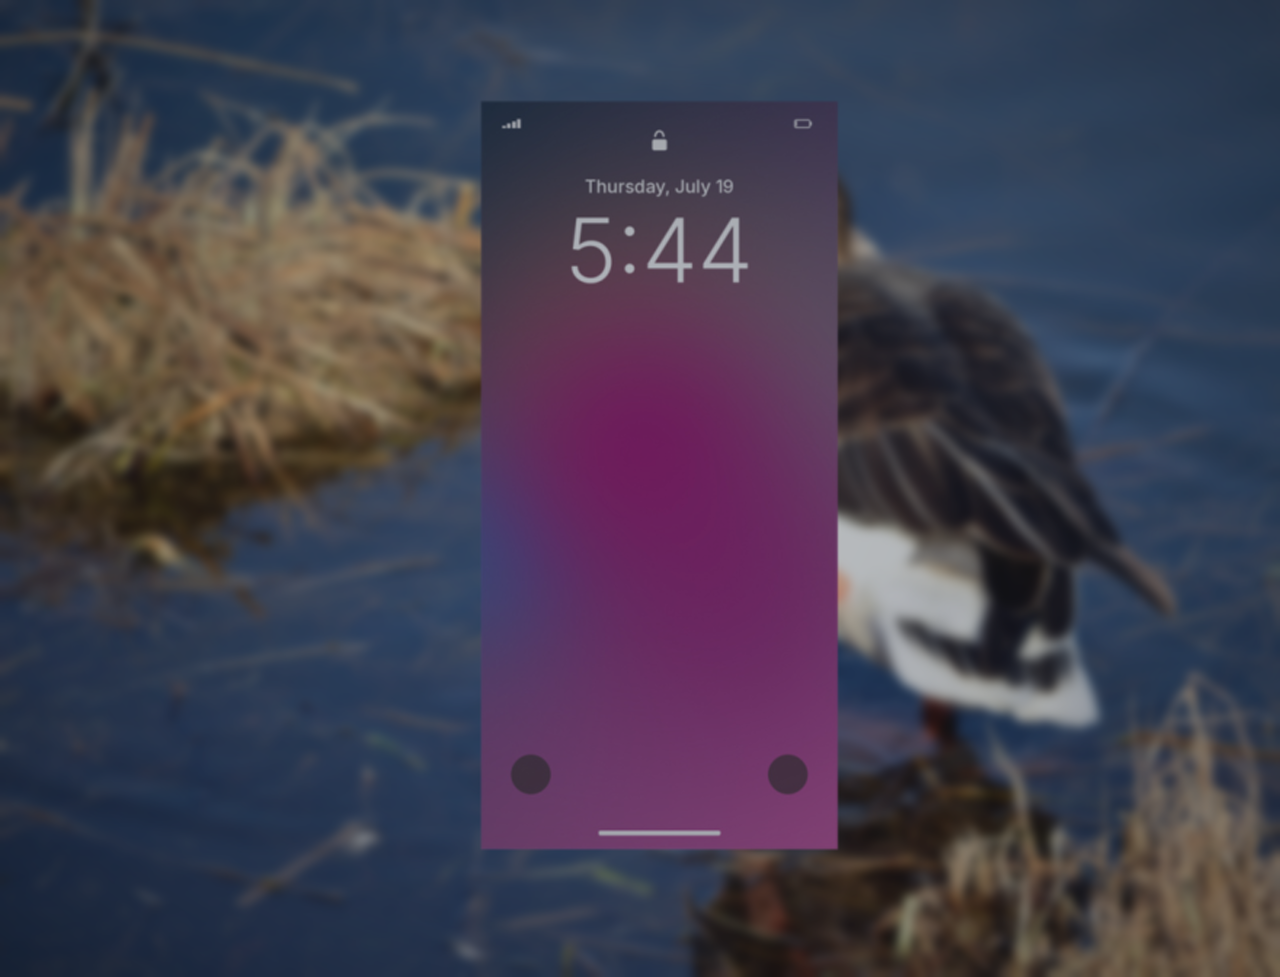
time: **5:44**
